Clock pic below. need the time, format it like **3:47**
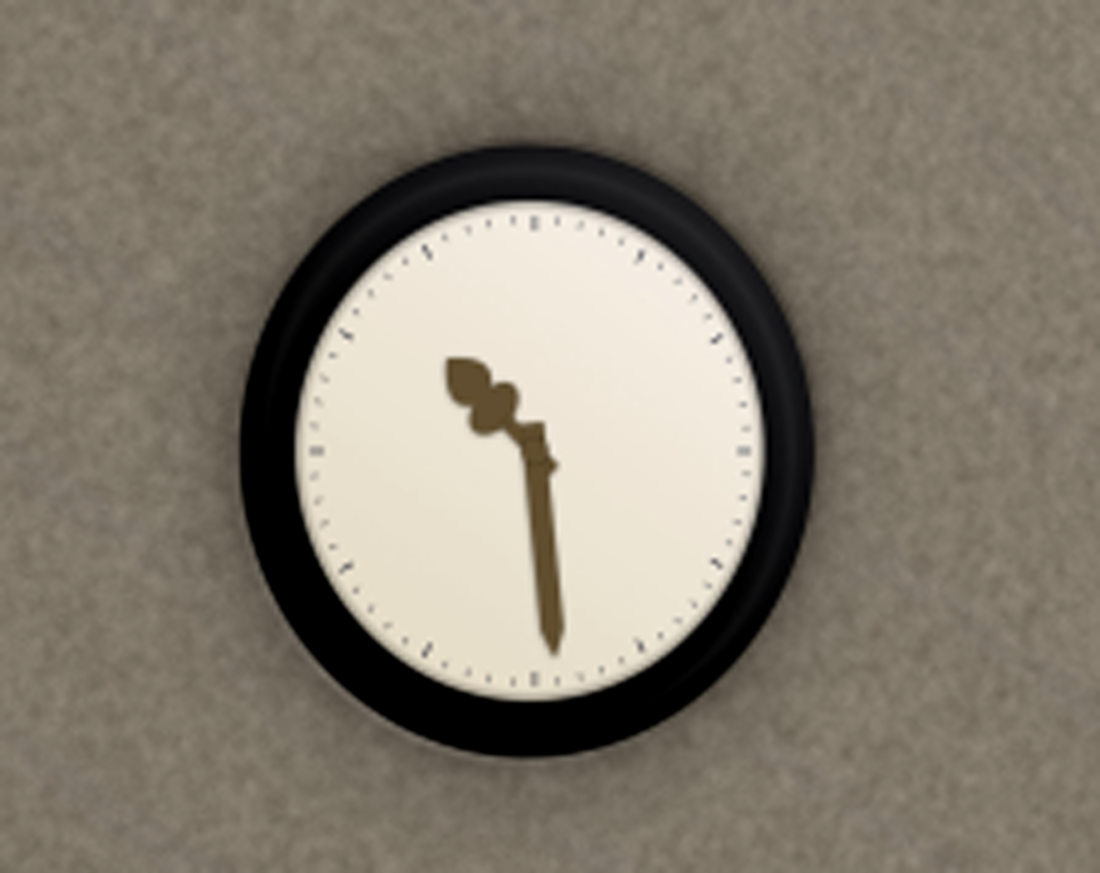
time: **10:29**
